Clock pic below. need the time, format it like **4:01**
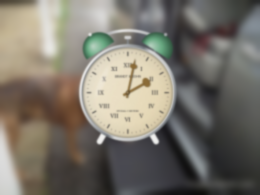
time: **2:02**
